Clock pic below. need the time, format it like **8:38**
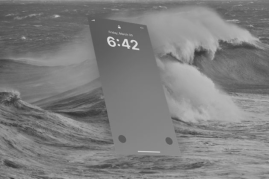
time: **6:42**
